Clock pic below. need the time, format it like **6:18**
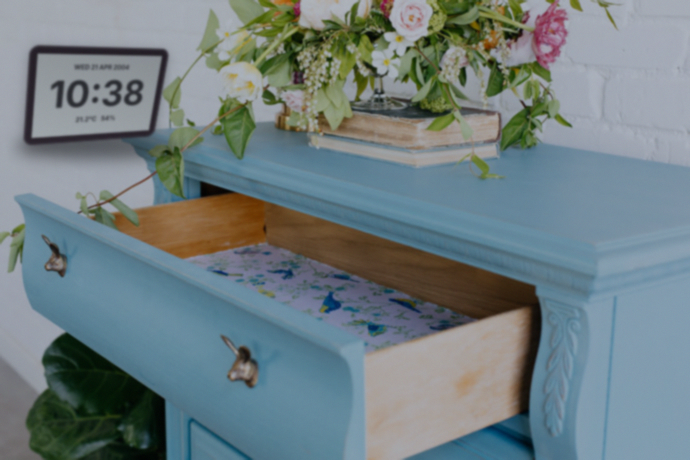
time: **10:38**
